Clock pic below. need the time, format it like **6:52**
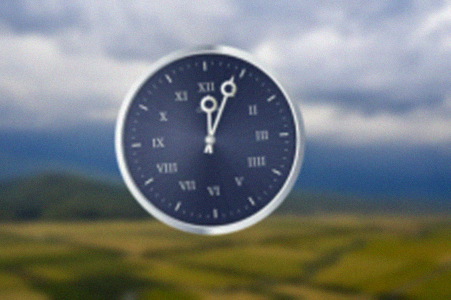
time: **12:04**
